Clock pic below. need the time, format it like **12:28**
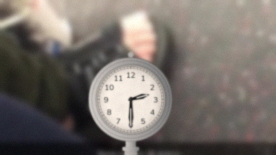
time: **2:30**
